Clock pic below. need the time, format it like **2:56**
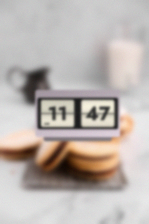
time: **11:47**
